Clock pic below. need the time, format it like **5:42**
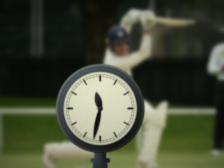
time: **11:32**
